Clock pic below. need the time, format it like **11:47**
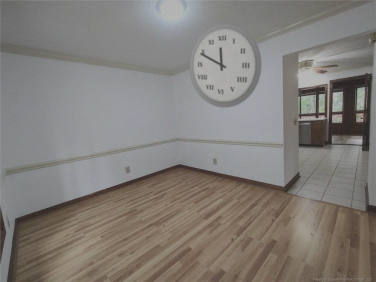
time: **11:49**
